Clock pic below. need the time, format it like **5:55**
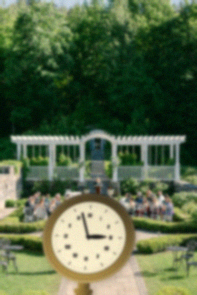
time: **2:57**
